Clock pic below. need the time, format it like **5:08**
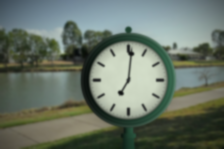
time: **7:01**
